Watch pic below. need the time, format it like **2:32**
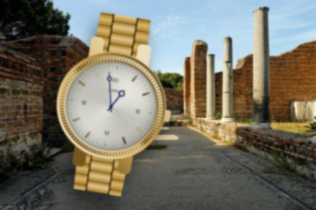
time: **12:58**
